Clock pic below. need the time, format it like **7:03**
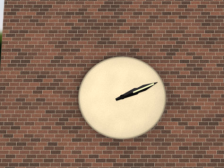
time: **2:11**
